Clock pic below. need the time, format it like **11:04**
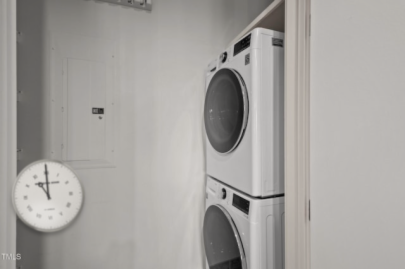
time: **11:00**
